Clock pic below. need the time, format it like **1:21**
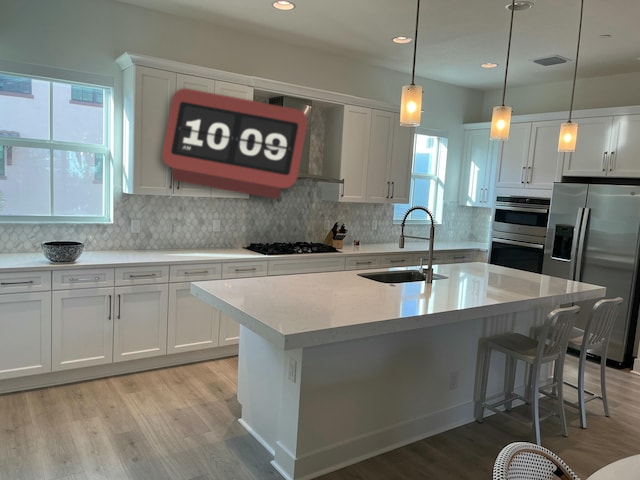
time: **10:09**
